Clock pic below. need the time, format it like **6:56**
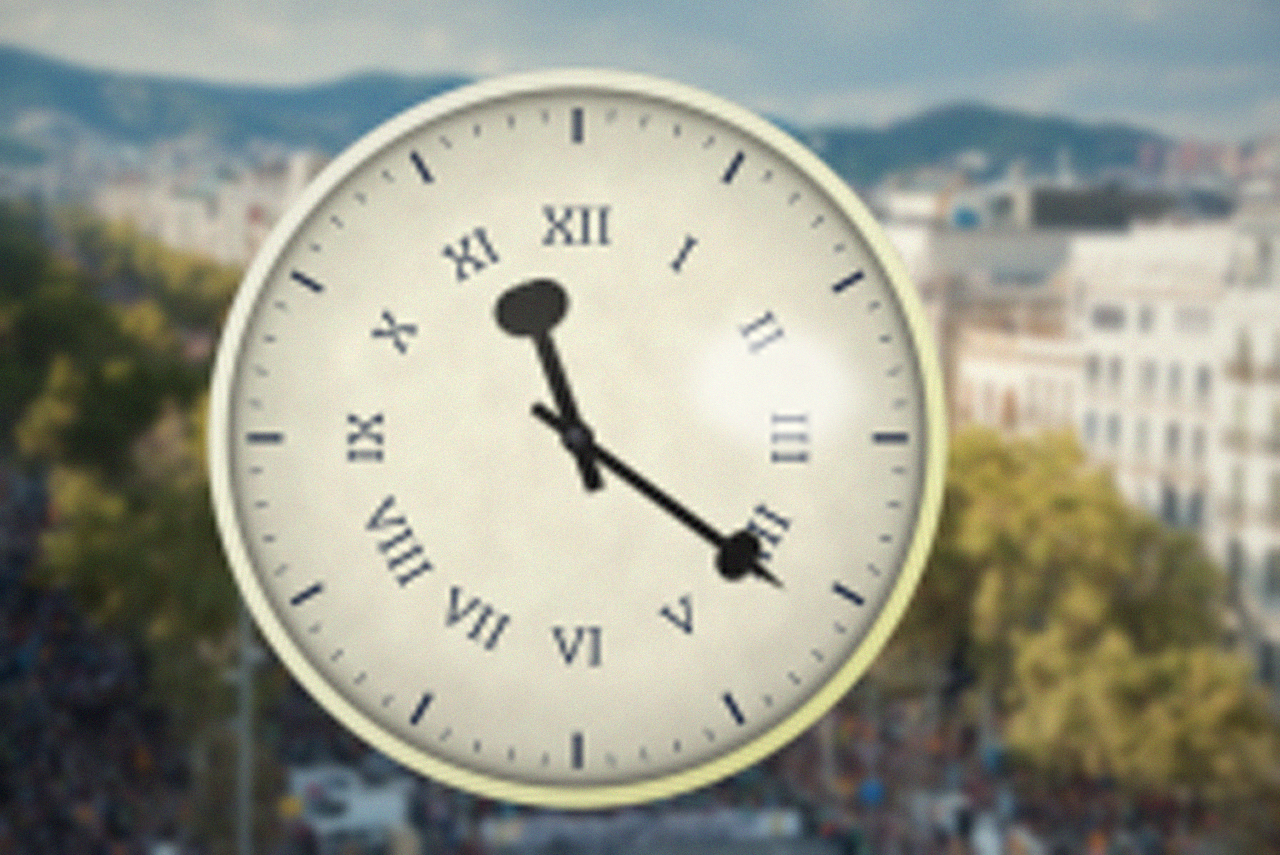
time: **11:21**
